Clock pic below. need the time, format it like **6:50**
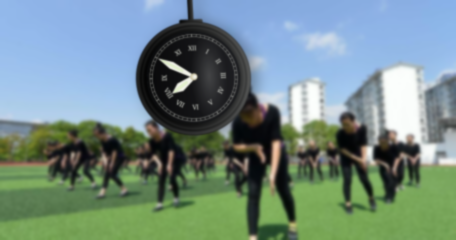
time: **7:50**
